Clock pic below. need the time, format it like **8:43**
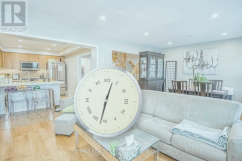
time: **12:32**
